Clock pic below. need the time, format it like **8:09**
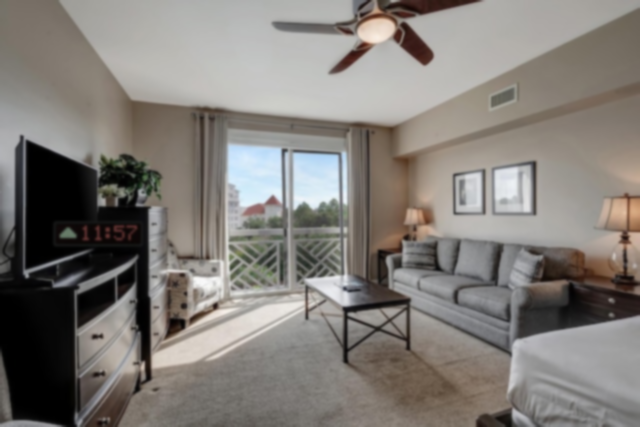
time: **11:57**
